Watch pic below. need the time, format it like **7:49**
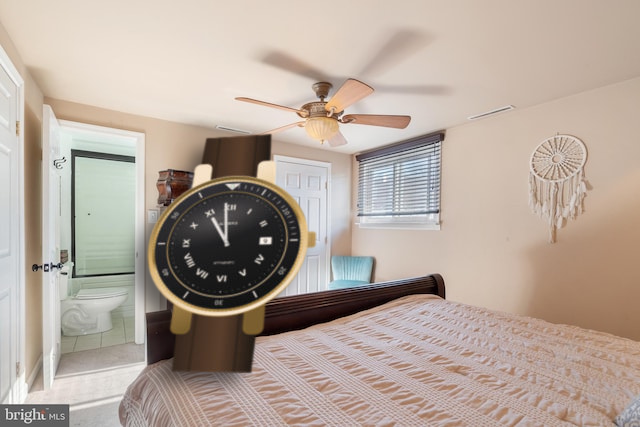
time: **10:59**
